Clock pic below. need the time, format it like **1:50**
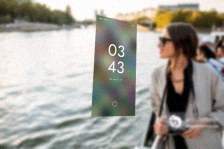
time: **3:43**
